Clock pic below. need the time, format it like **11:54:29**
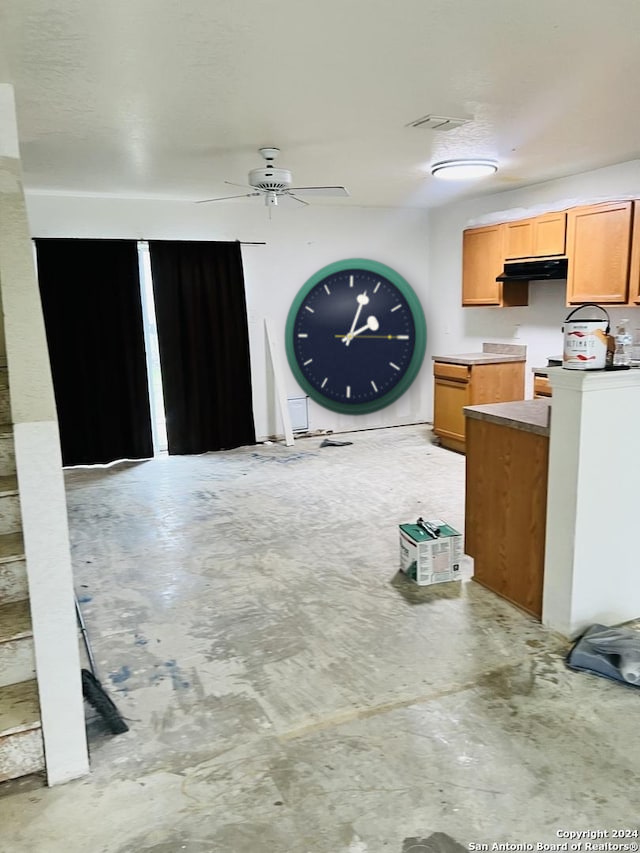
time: **2:03:15**
